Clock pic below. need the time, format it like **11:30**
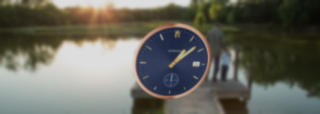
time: **1:08**
